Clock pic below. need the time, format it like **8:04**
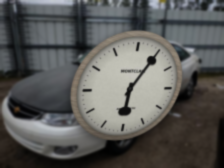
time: **6:05**
